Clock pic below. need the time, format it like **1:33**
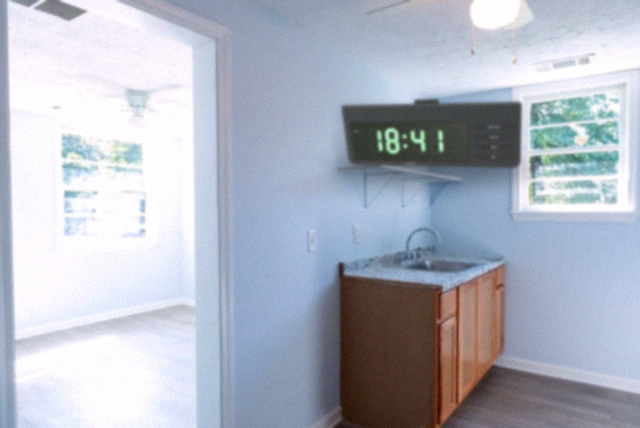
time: **18:41**
